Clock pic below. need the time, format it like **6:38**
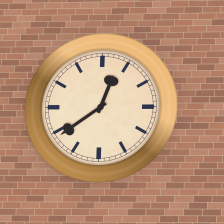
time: **12:39**
